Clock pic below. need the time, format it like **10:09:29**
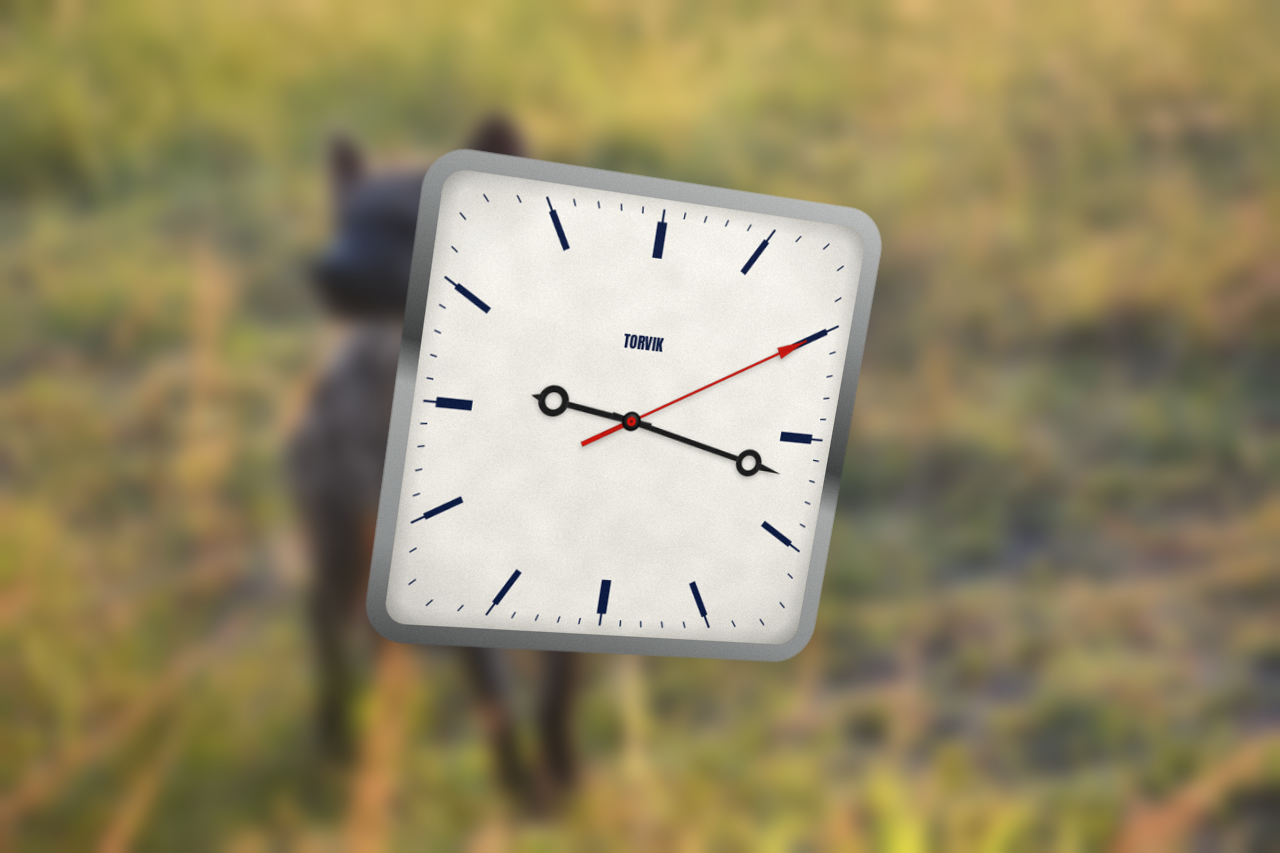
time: **9:17:10**
